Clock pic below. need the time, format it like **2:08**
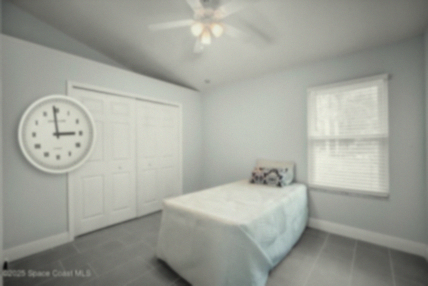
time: **2:59**
